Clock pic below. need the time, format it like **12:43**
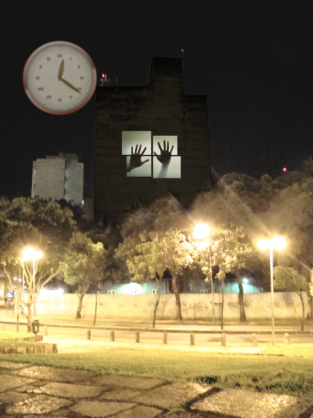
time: **12:21**
